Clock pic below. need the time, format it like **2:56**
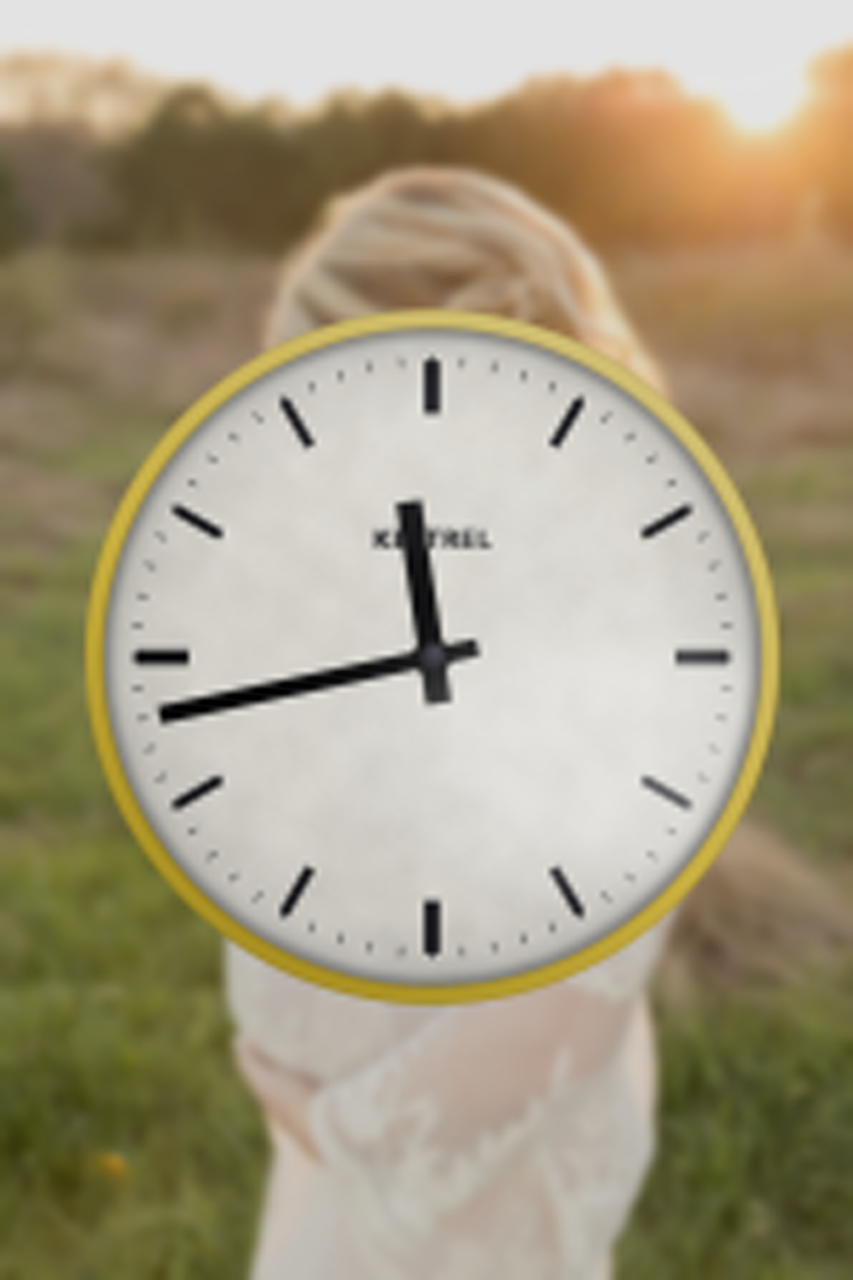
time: **11:43**
